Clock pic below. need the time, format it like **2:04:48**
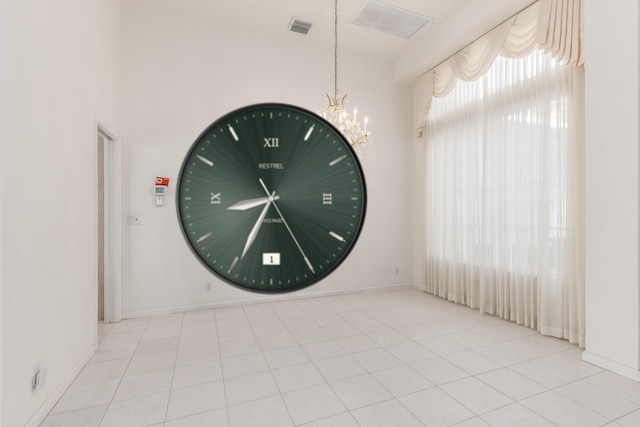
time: **8:34:25**
